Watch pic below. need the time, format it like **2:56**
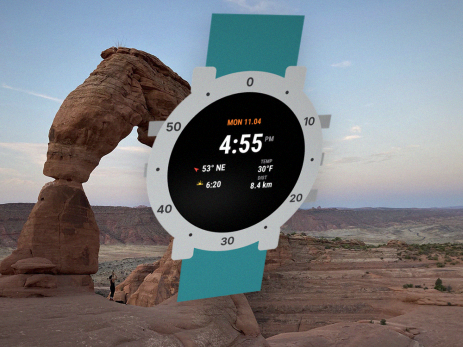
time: **4:55**
